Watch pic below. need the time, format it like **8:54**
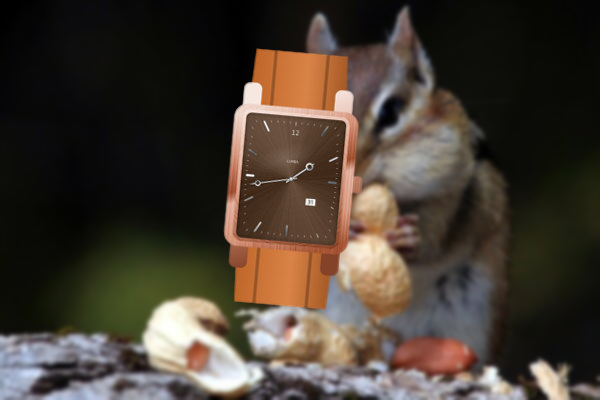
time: **1:43**
